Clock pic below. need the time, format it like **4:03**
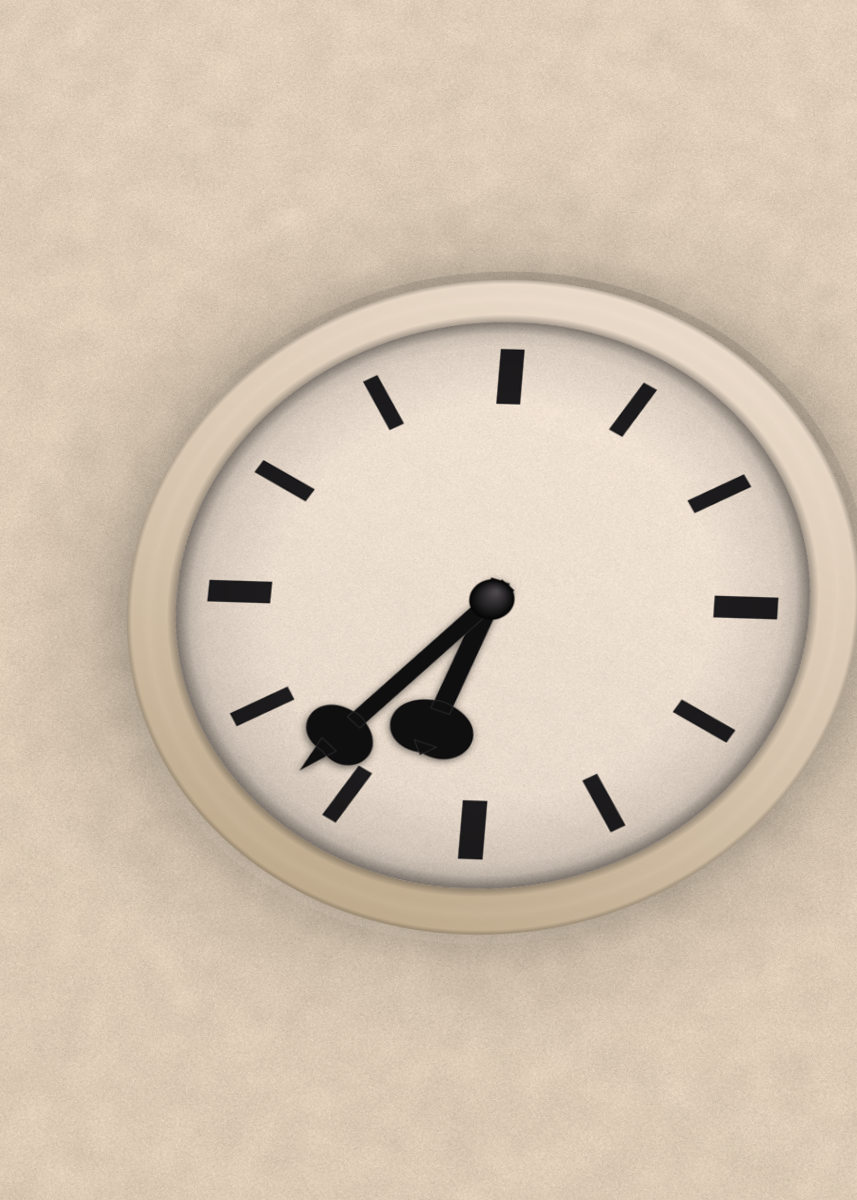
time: **6:37**
